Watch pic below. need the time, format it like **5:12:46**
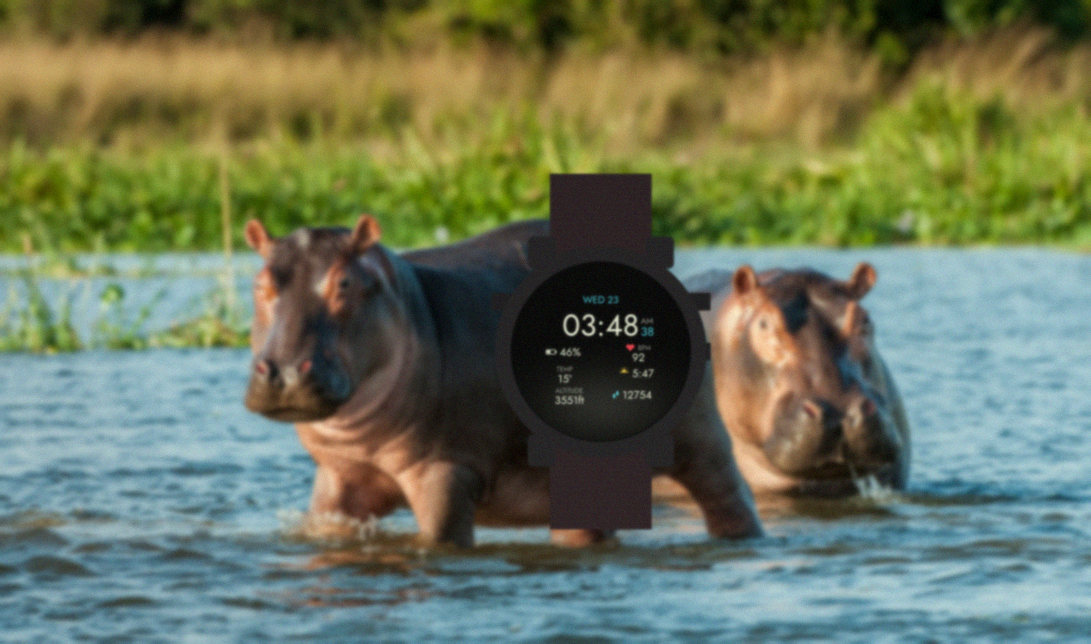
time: **3:48:38**
